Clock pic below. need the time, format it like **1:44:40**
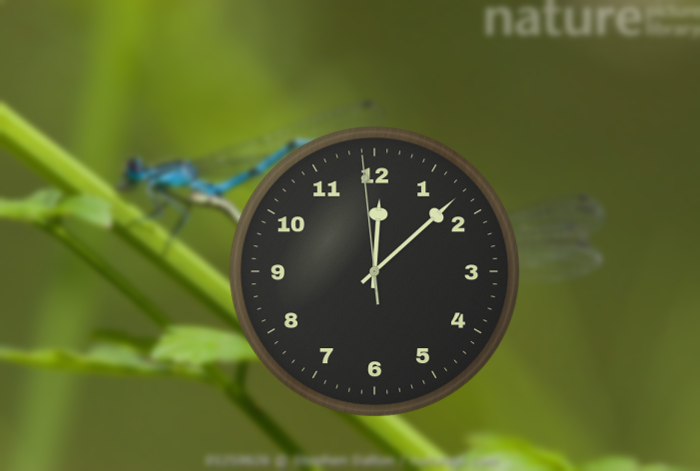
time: **12:07:59**
